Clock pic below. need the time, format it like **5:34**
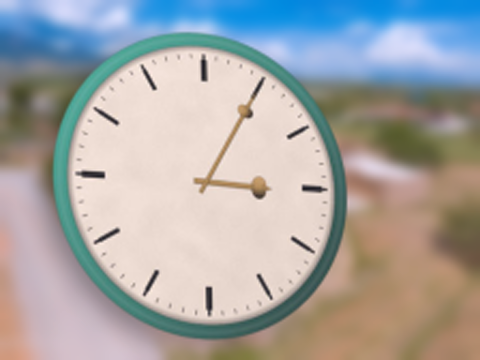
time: **3:05**
